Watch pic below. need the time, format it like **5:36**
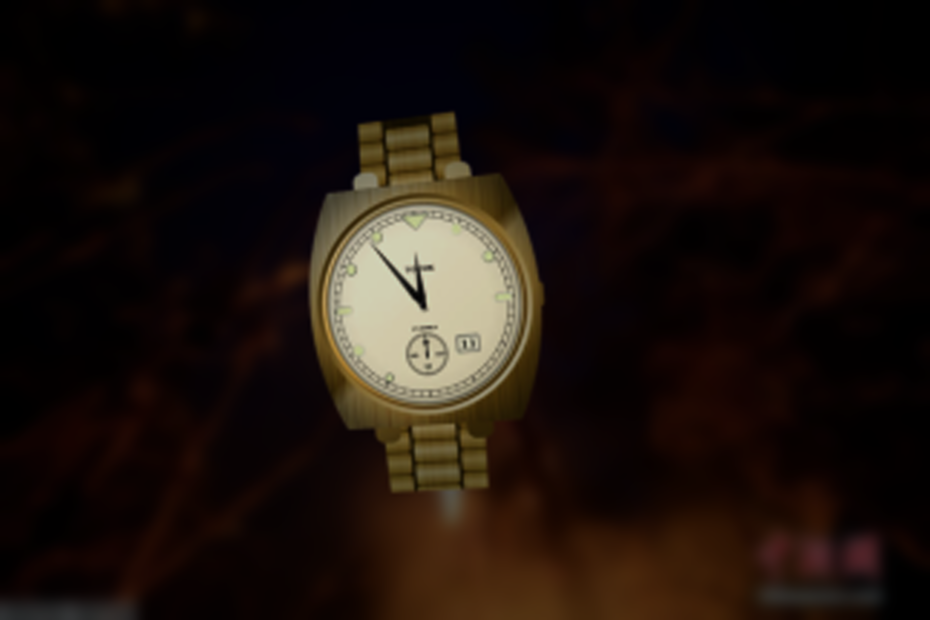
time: **11:54**
